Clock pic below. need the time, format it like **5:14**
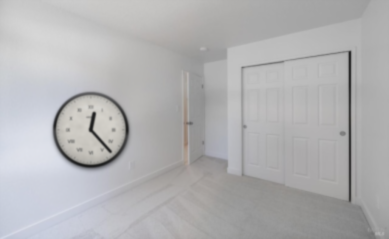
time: **12:23**
